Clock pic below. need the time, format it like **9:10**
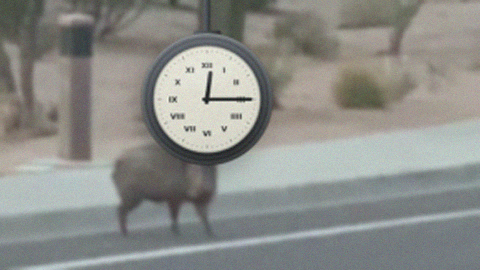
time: **12:15**
